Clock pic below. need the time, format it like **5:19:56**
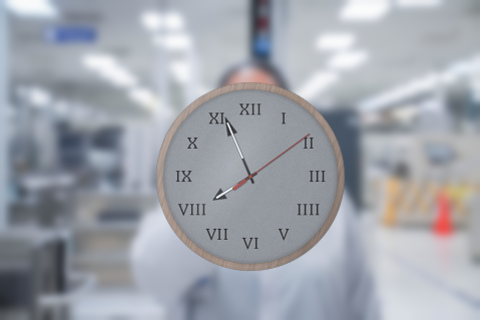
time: **7:56:09**
